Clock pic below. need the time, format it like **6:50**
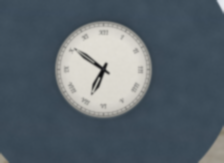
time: **6:51**
